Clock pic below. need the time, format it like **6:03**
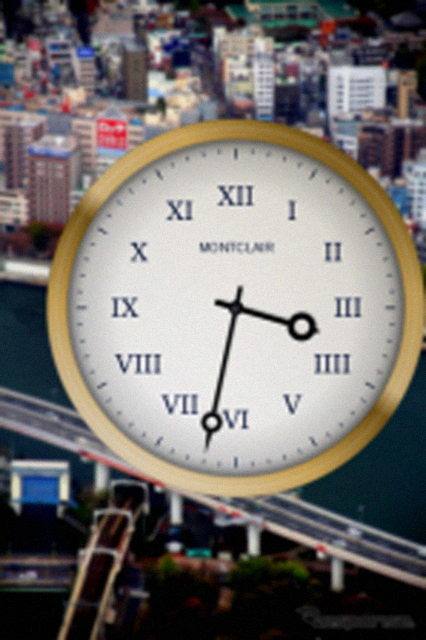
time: **3:32**
